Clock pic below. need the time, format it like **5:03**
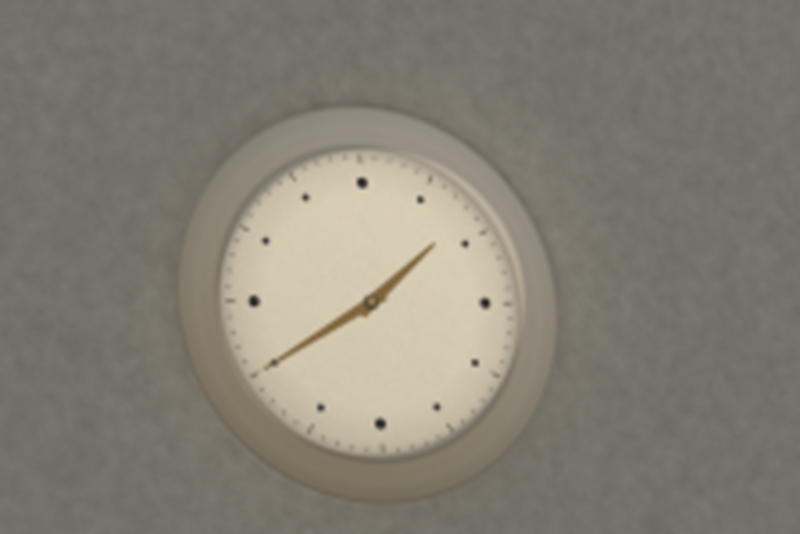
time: **1:40**
